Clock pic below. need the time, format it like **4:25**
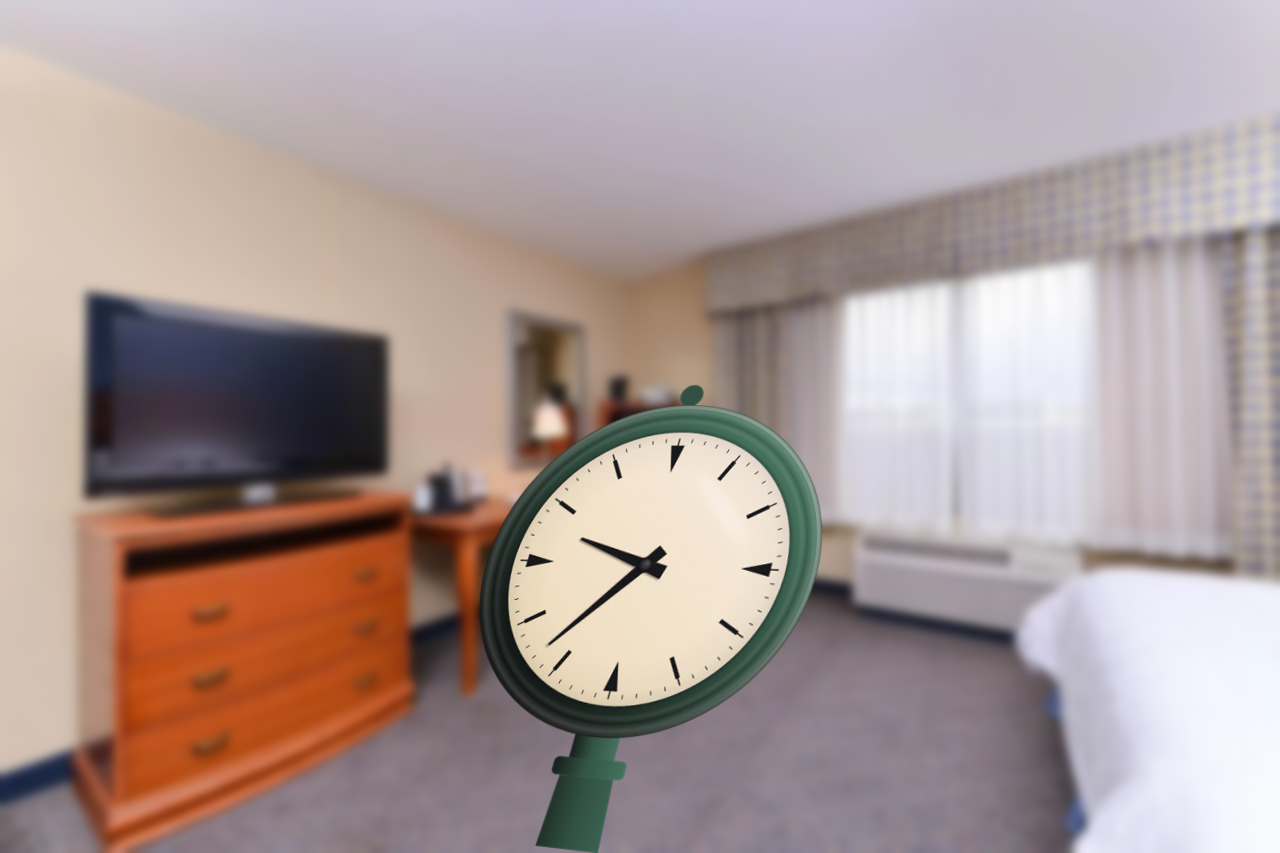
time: **9:37**
